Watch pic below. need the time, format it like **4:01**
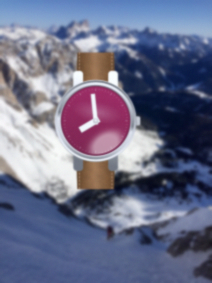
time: **7:59**
